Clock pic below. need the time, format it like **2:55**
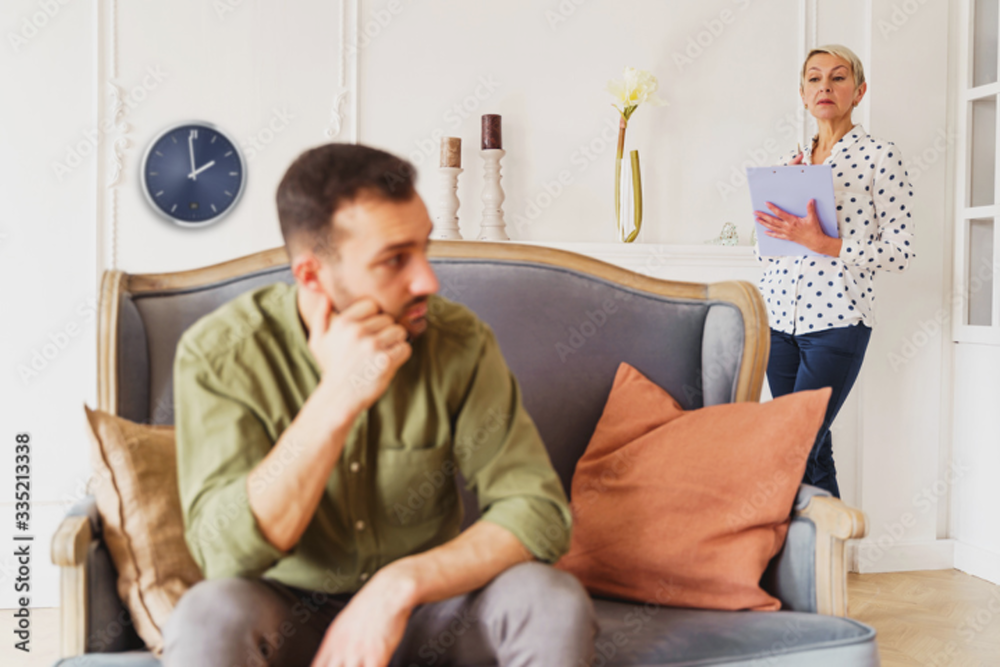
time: **1:59**
